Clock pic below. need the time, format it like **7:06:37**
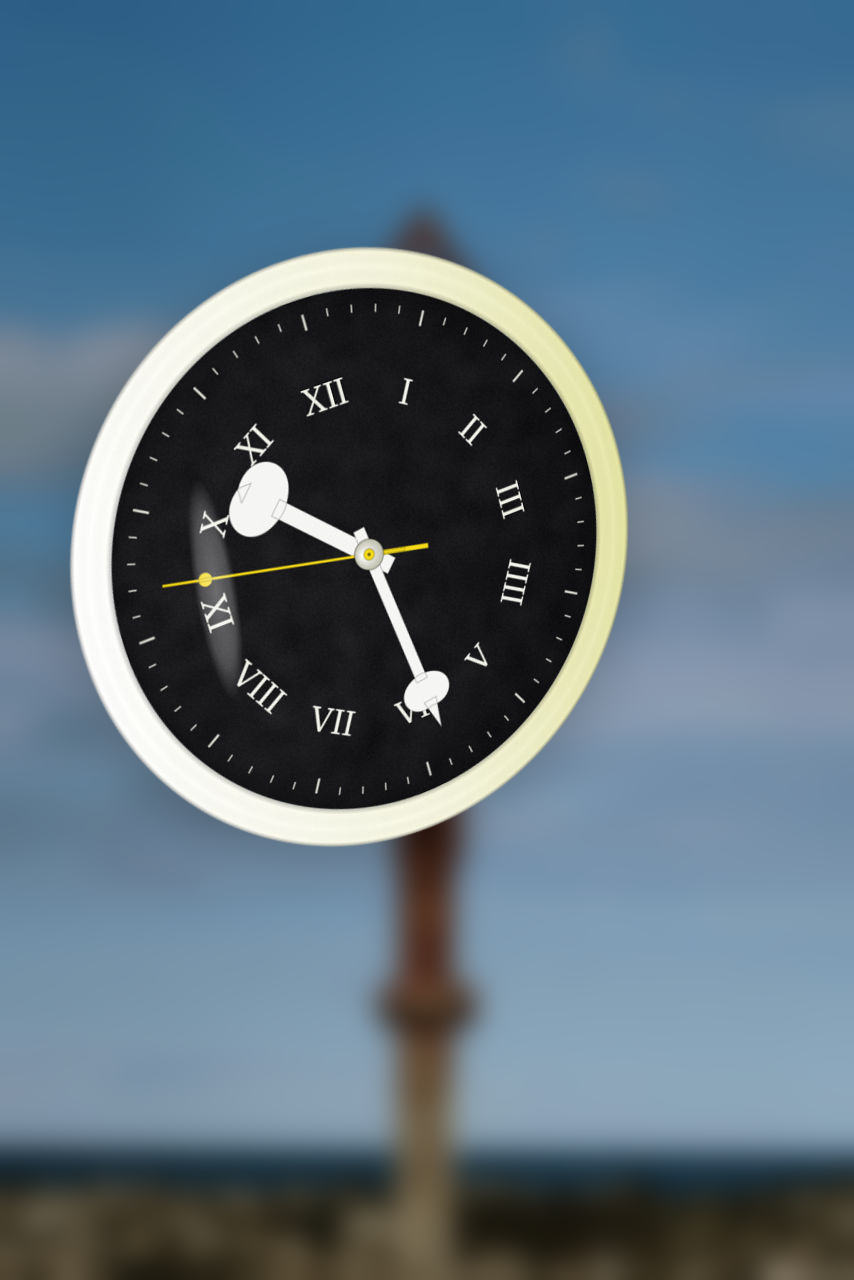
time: **10:28:47**
